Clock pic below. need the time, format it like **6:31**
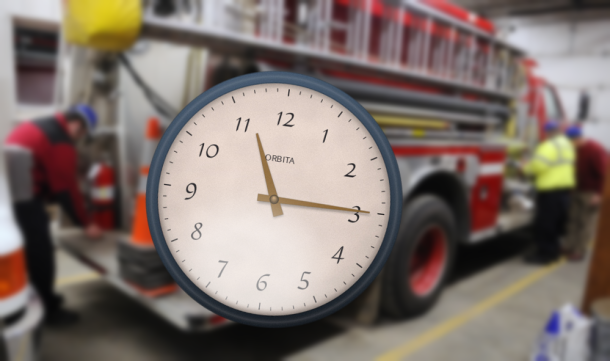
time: **11:15**
